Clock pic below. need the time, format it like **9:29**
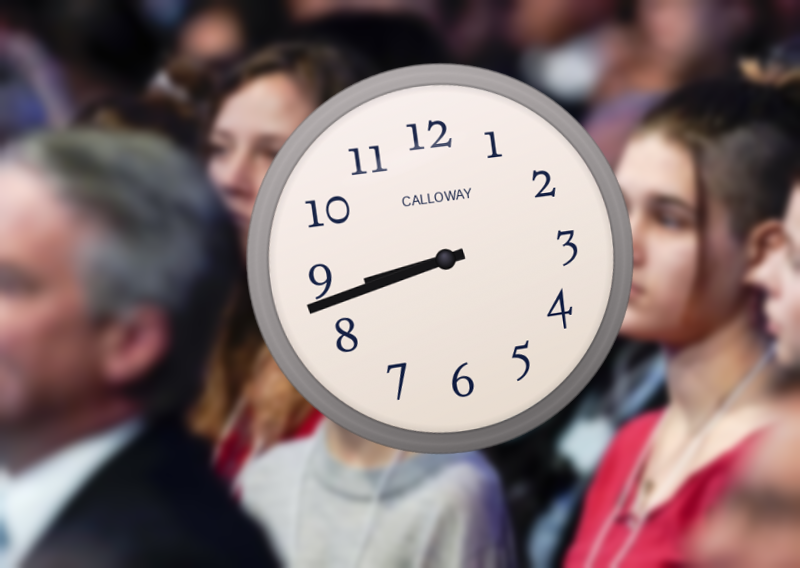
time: **8:43**
